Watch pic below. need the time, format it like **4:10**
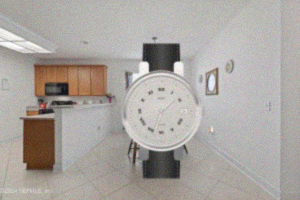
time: **1:33**
